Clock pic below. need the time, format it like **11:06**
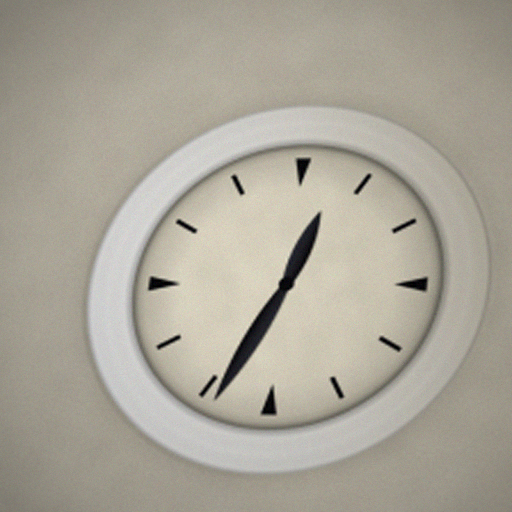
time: **12:34**
